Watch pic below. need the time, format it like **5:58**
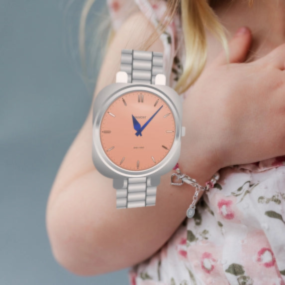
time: **11:07**
